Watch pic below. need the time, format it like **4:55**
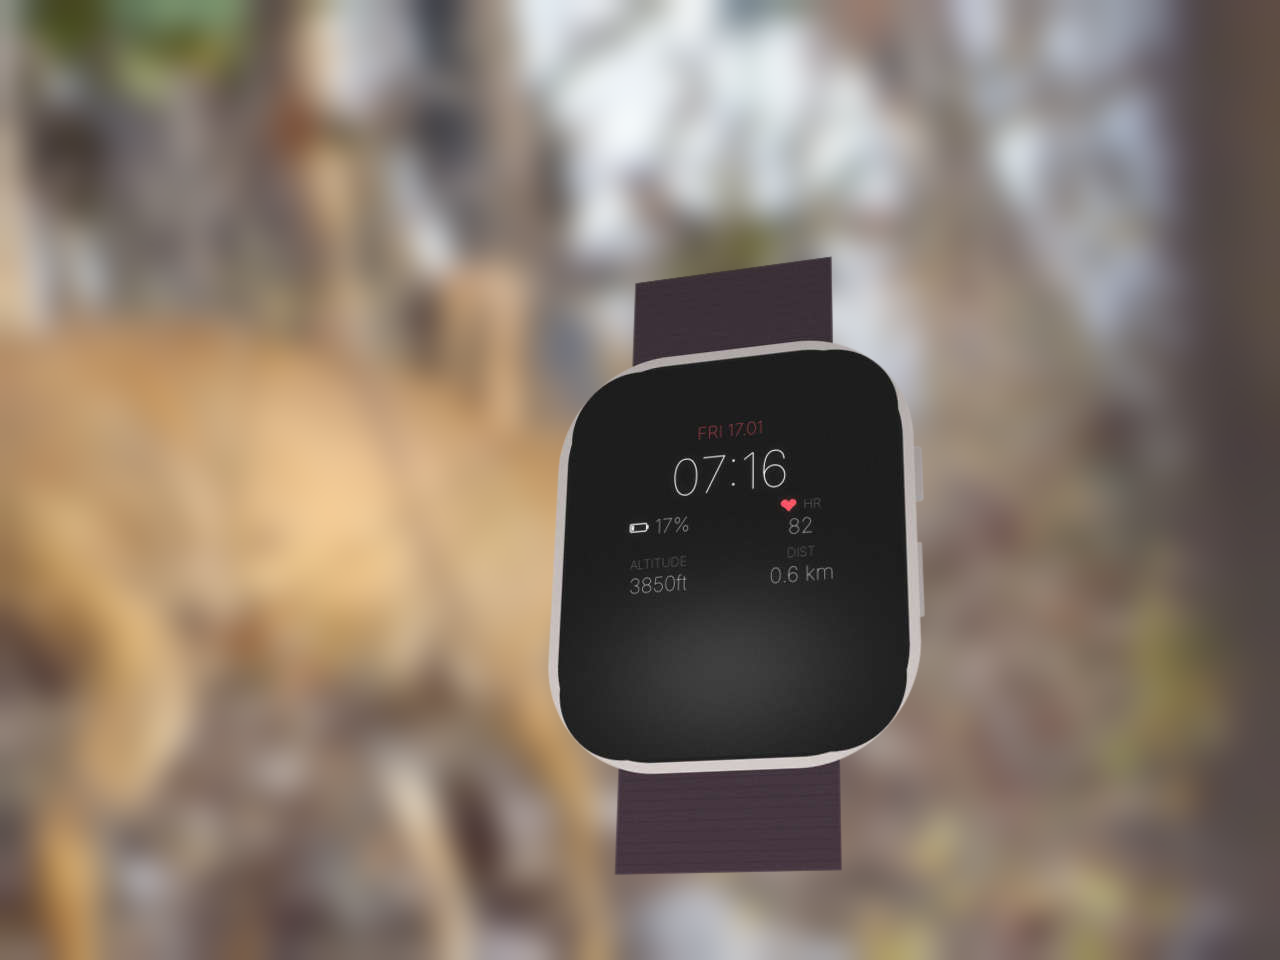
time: **7:16**
